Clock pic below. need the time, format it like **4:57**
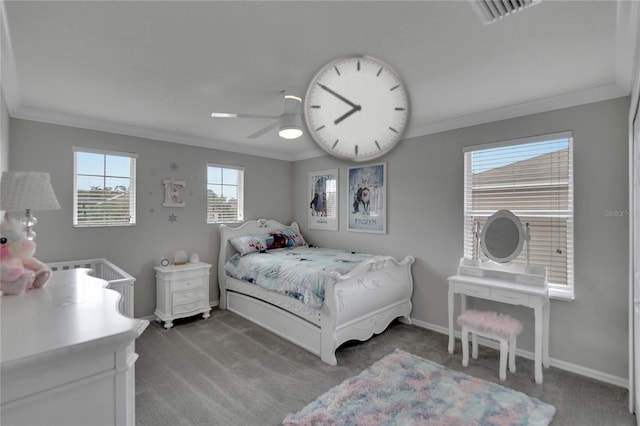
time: **7:50**
